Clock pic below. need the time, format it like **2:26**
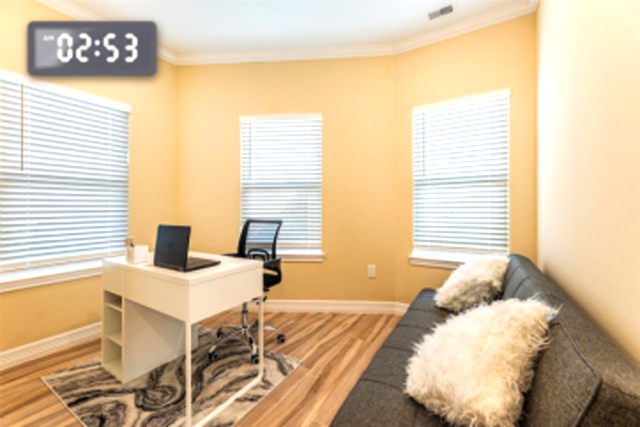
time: **2:53**
